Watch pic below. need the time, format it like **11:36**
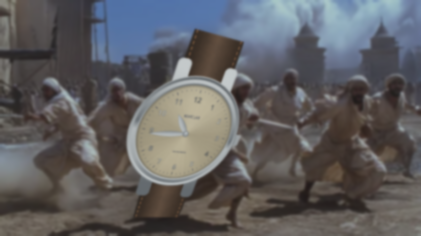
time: **10:44**
